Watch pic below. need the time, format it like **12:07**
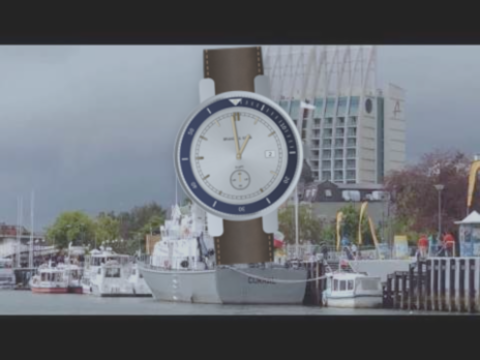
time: **12:59**
